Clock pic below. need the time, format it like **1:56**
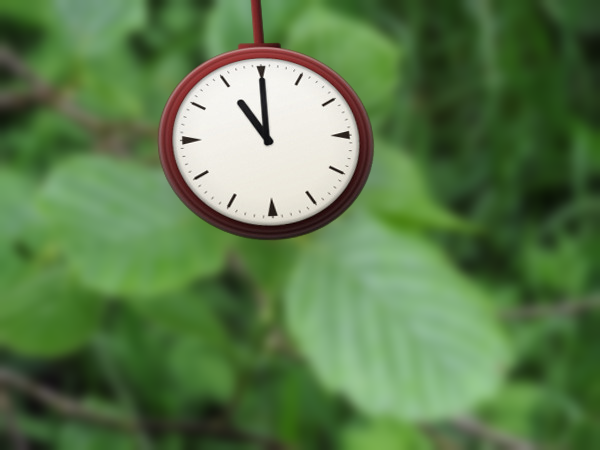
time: **11:00**
